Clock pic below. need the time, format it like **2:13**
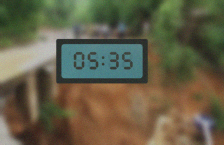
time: **5:35**
